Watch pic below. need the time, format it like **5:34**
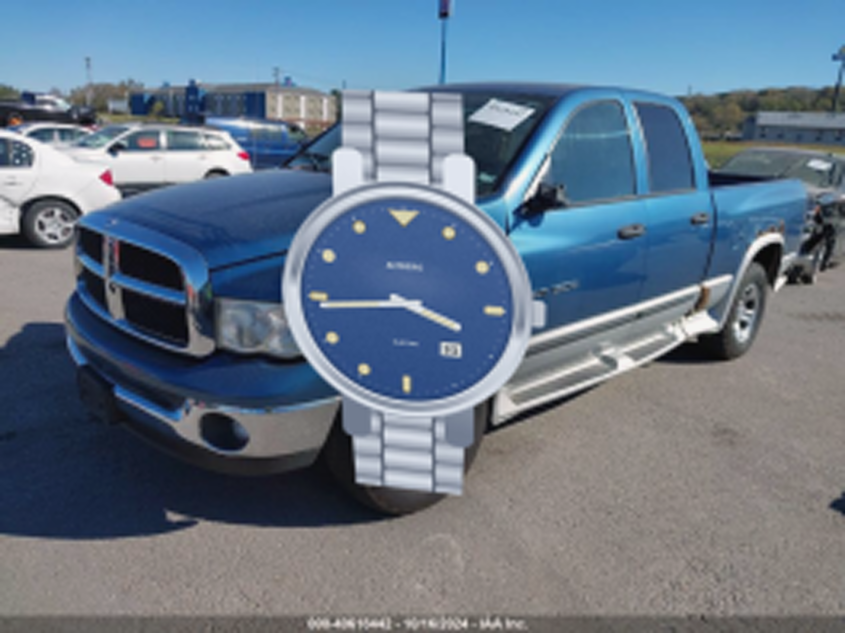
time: **3:44**
